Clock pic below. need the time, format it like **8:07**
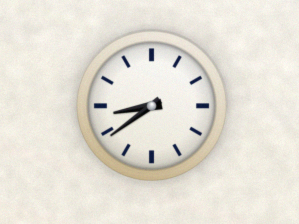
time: **8:39**
